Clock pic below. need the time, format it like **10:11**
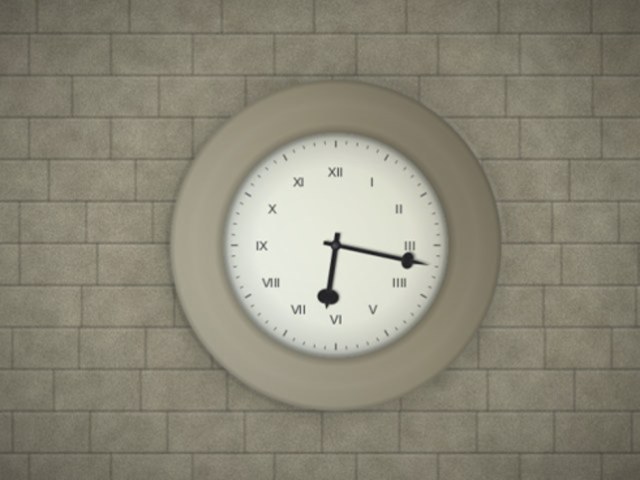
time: **6:17**
